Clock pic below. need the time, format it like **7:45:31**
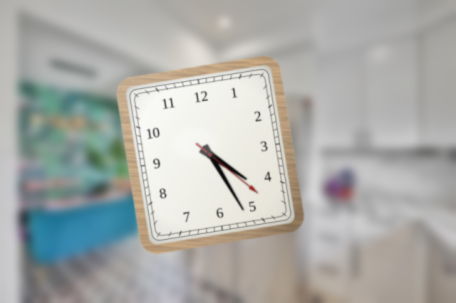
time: **4:26:23**
